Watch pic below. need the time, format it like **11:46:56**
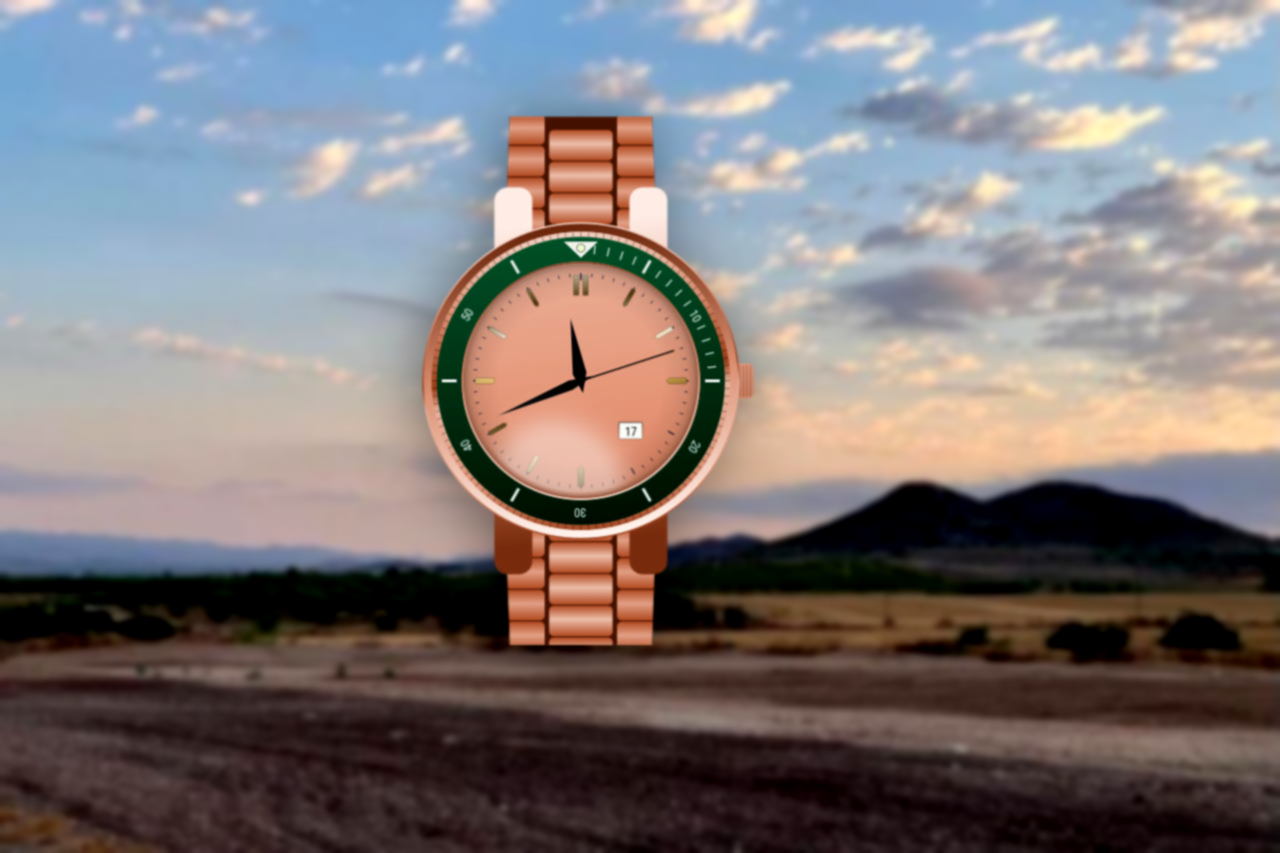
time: **11:41:12**
